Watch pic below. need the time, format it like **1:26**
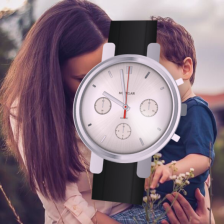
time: **9:58**
